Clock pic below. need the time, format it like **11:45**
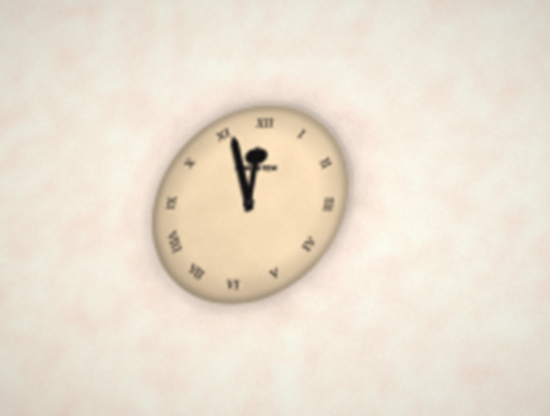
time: **11:56**
